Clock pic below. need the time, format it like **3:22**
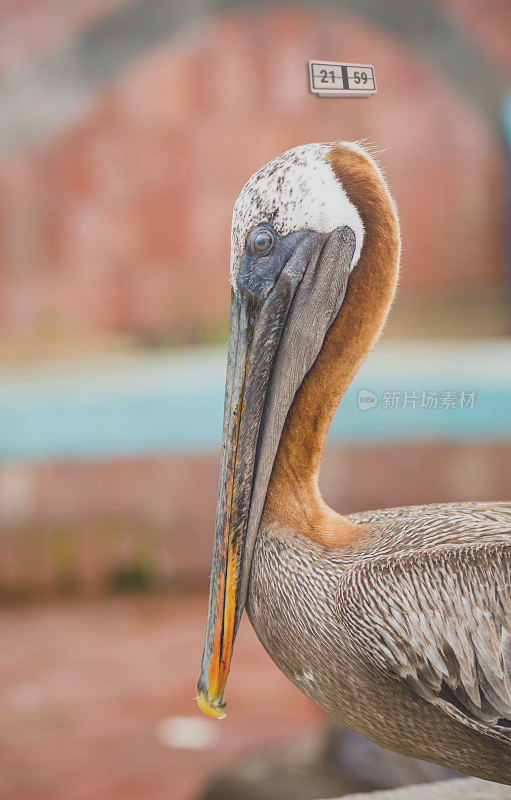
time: **21:59**
